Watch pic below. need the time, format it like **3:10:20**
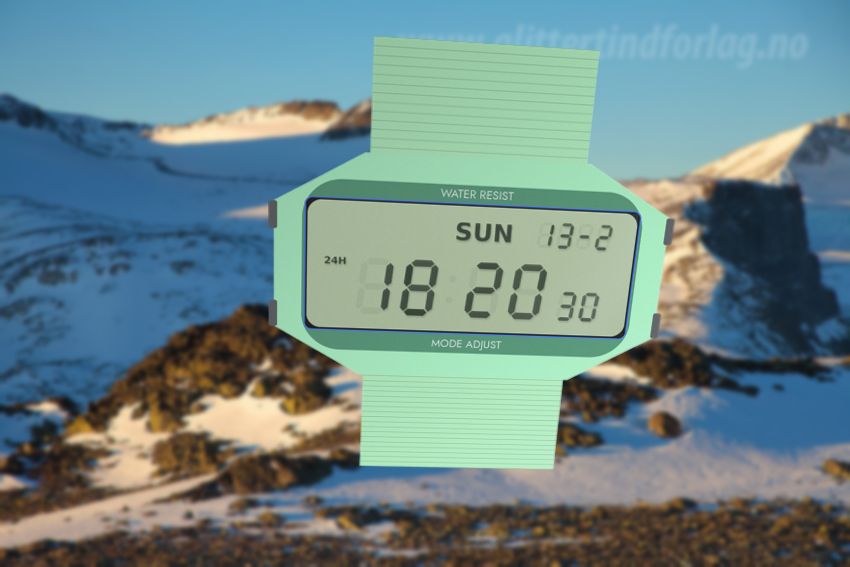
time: **18:20:30**
